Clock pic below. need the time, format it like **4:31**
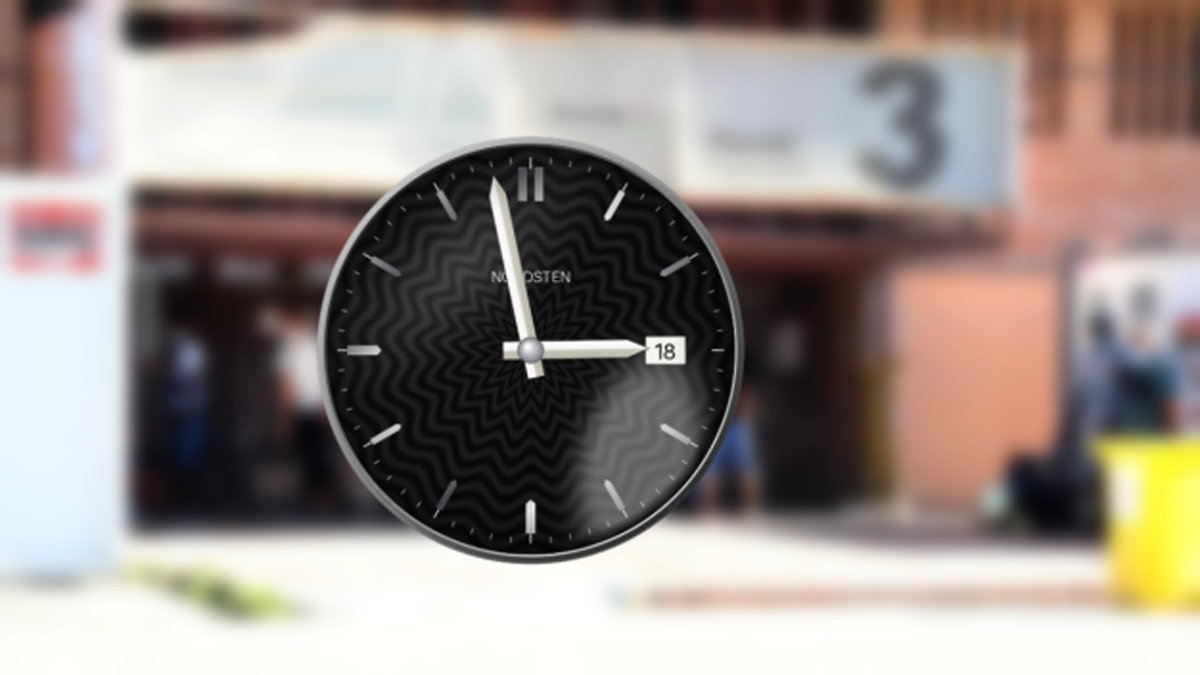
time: **2:58**
